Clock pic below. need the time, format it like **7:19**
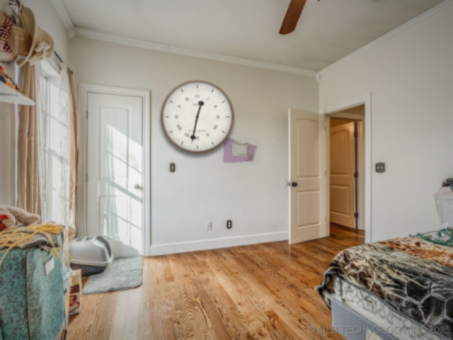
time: **12:32**
